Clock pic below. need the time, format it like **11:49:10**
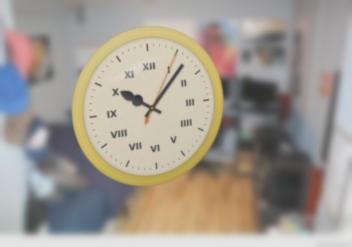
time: **10:07:05**
